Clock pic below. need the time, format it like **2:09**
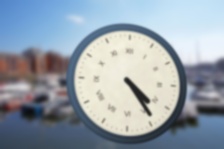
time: **4:24**
